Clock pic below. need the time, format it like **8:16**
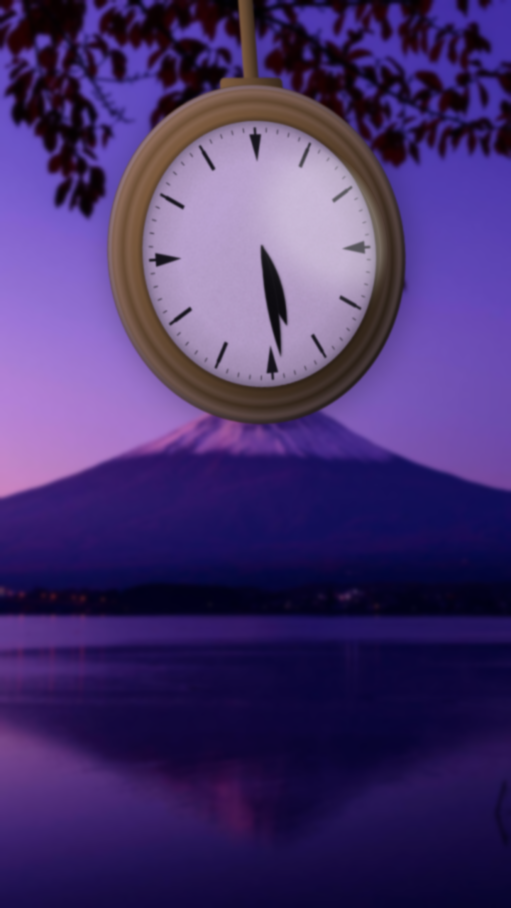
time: **5:29**
